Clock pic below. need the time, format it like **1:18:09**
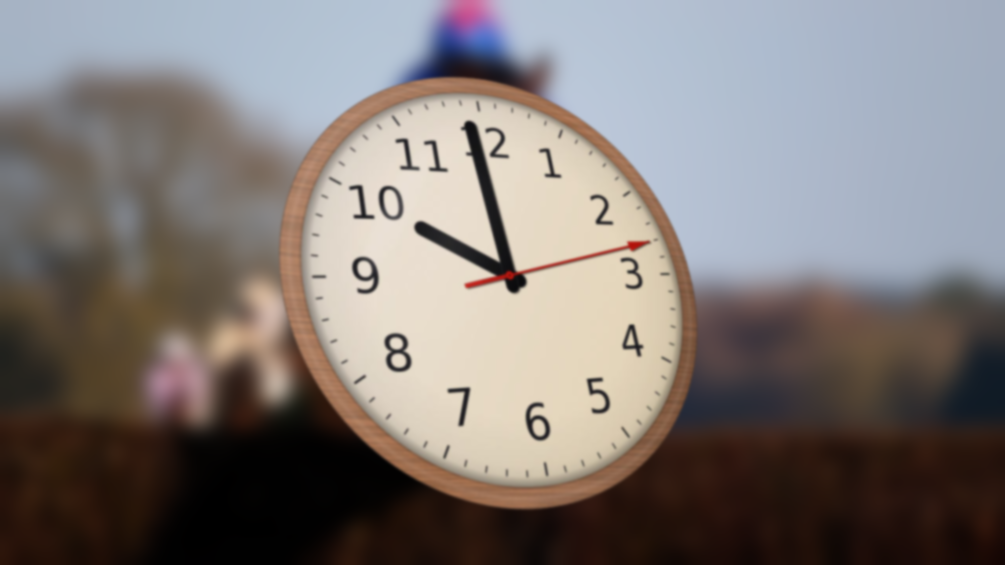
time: **9:59:13**
